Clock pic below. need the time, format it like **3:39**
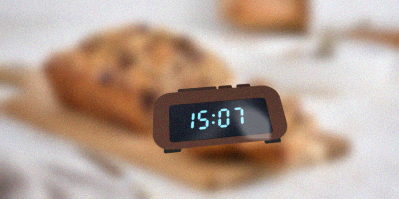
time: **15:07**
